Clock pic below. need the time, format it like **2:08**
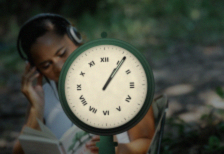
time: **1:06**
